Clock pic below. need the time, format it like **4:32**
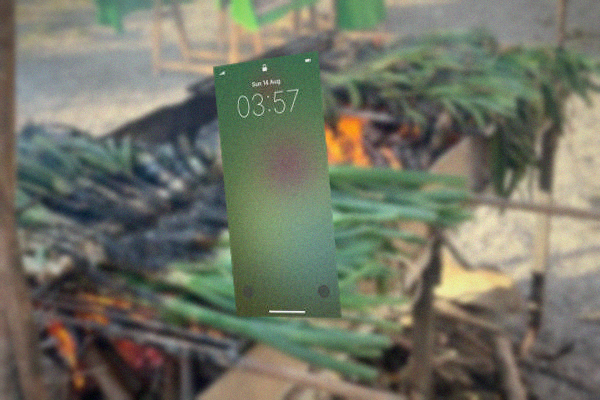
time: **3:57**
